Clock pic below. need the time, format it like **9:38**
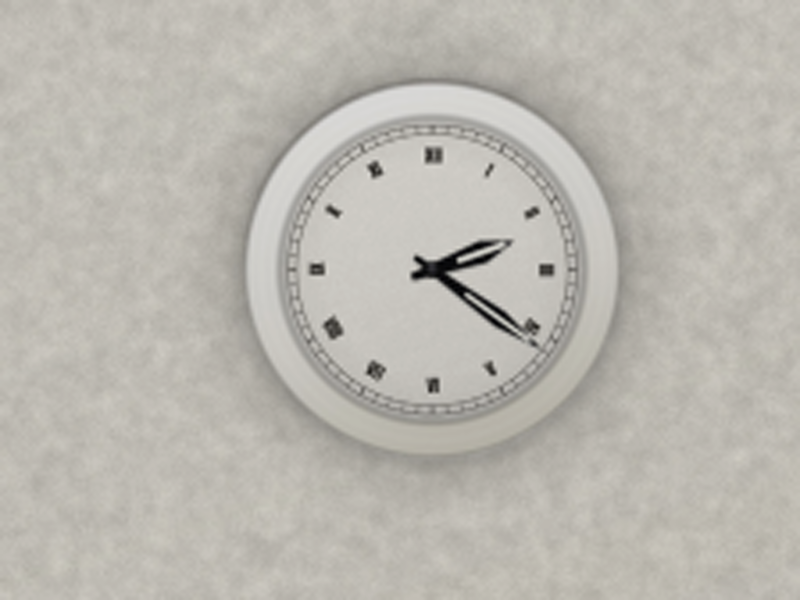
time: **2:21**
